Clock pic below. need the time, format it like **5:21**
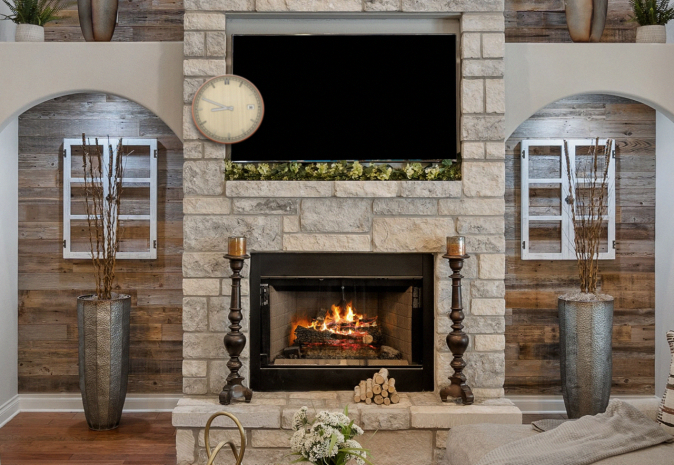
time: **8:49**
